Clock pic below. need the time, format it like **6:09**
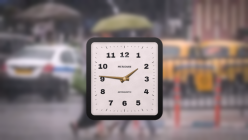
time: **1:46**
